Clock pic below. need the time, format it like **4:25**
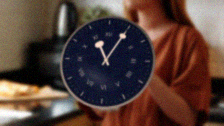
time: **11:05**
